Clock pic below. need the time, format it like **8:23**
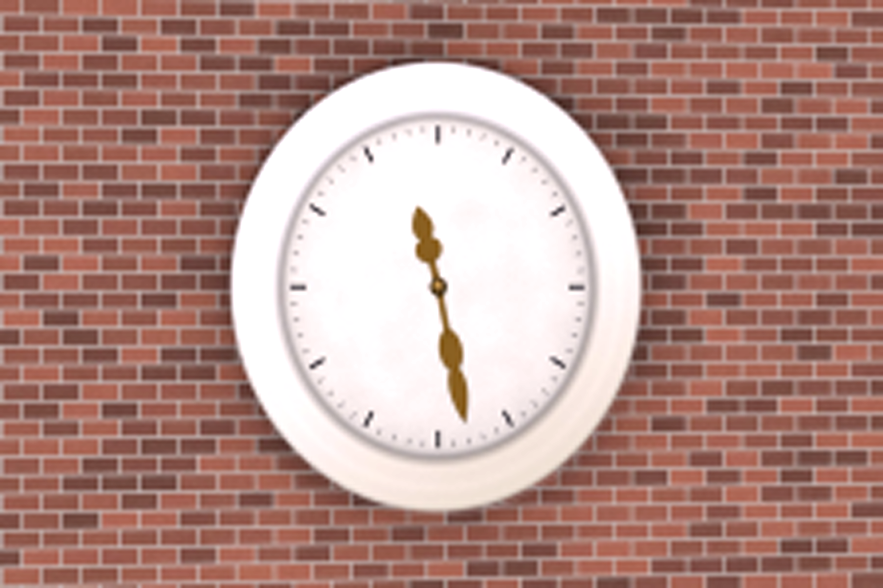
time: **11:28**
